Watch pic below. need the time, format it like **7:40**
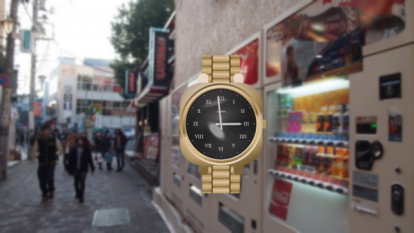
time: **2:59**
